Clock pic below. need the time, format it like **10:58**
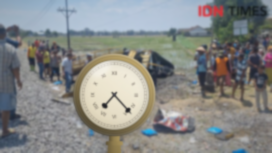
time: **7:23**
